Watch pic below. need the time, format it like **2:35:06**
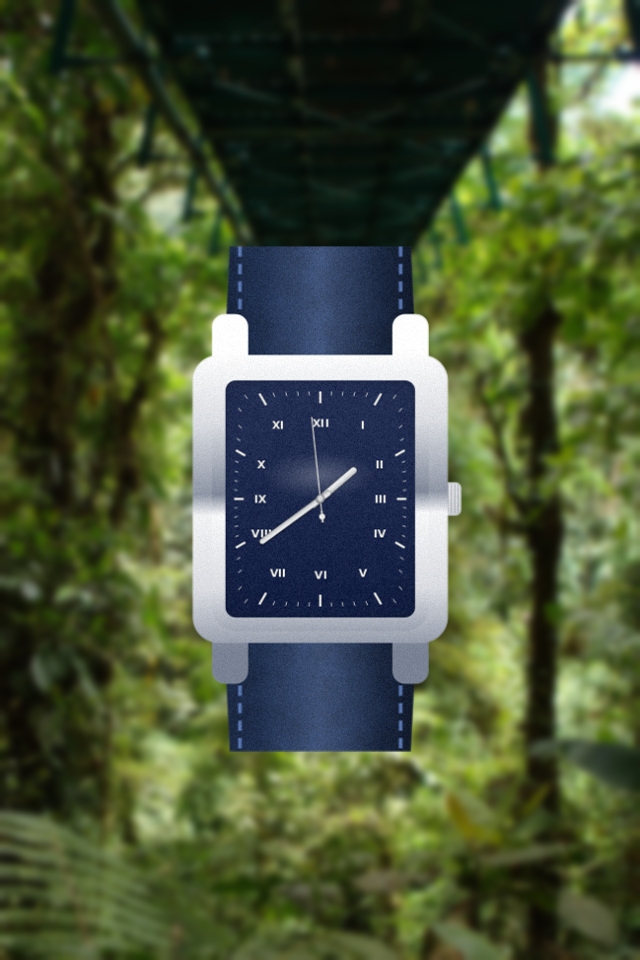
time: **1:38:59**
